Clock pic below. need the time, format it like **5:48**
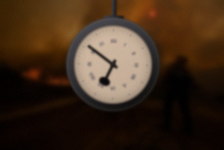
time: **6:51**
